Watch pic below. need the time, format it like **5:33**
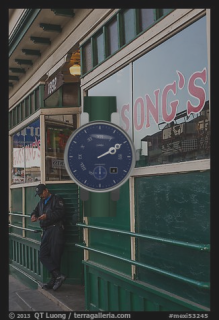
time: **2:10**
